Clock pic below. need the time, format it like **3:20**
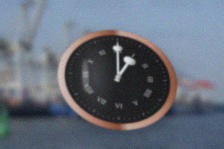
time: **1:00**
